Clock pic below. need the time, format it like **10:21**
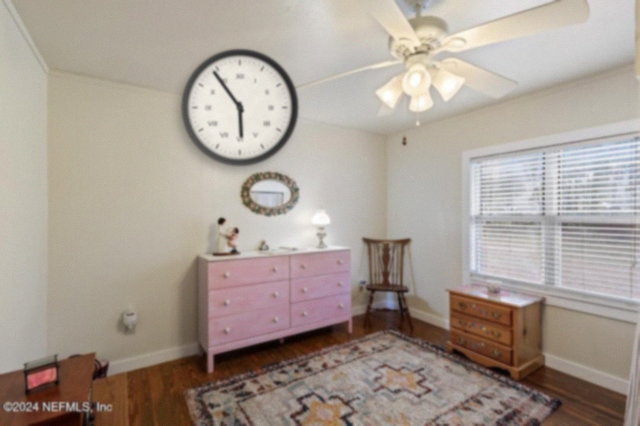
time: **5:54**
